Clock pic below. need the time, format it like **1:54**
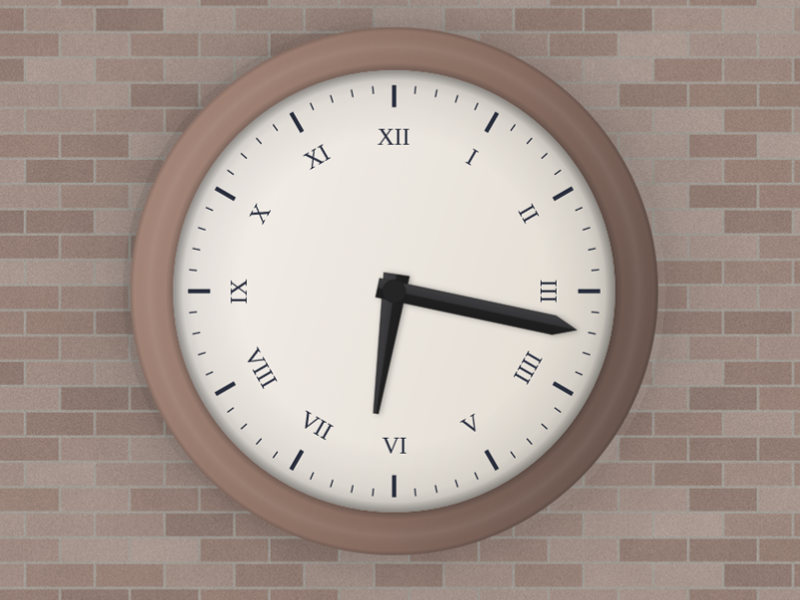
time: **6:17**
